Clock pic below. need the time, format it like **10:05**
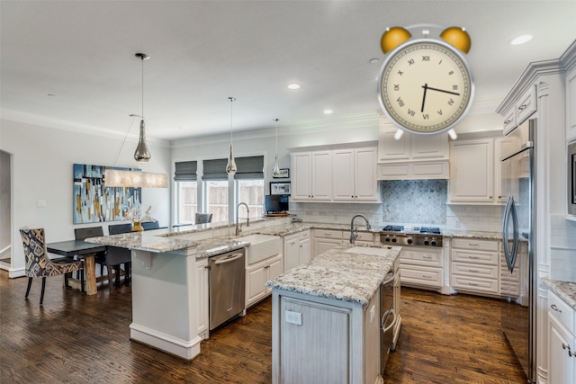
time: **6:17**
